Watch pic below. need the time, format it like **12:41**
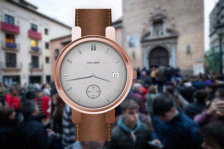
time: **3:43**
